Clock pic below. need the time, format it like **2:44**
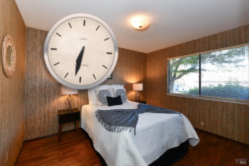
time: **6:32**
